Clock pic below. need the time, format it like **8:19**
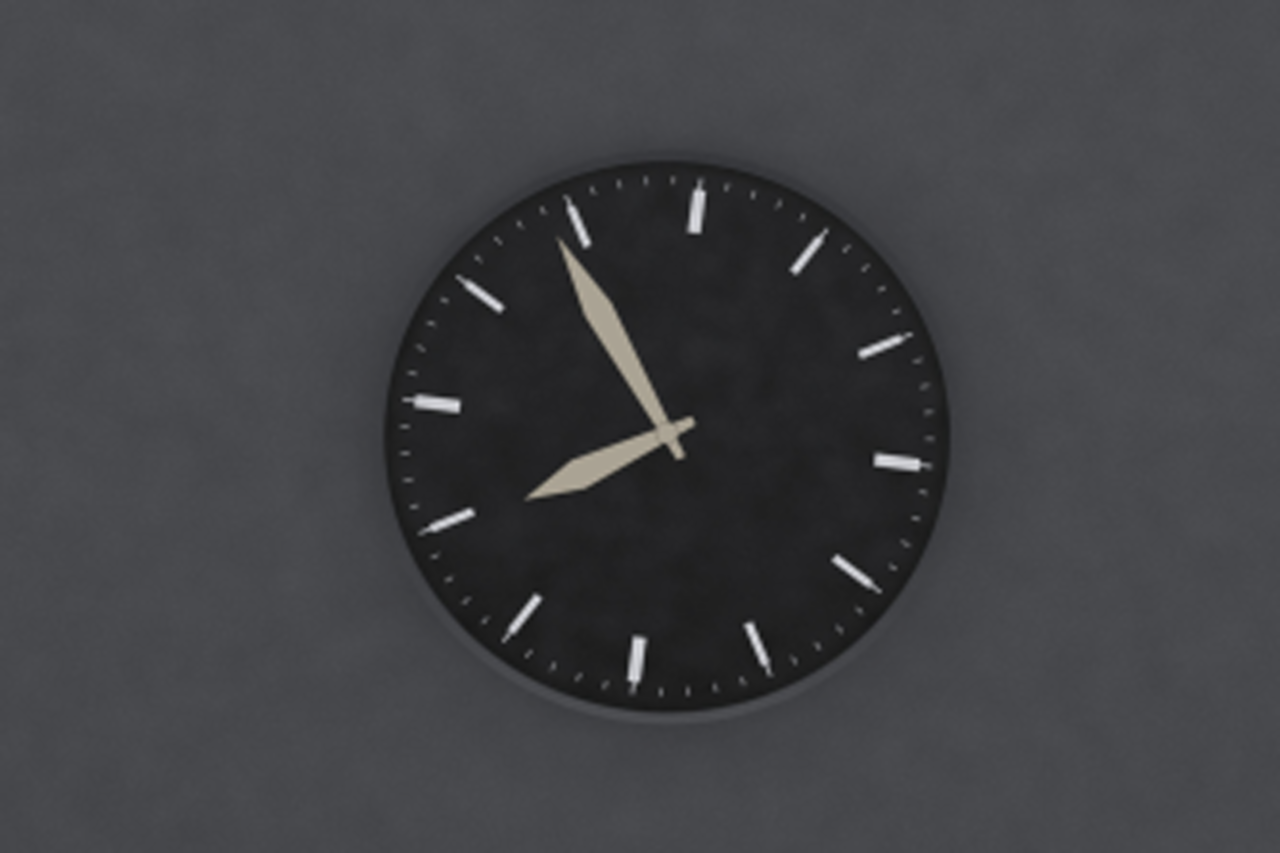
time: **7:54**
